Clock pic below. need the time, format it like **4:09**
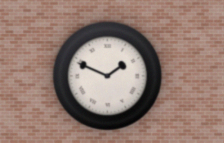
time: **1:49**
